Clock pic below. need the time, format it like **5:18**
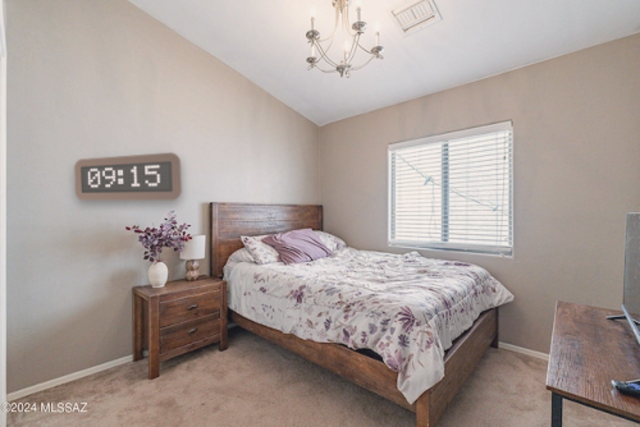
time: **9:15**
